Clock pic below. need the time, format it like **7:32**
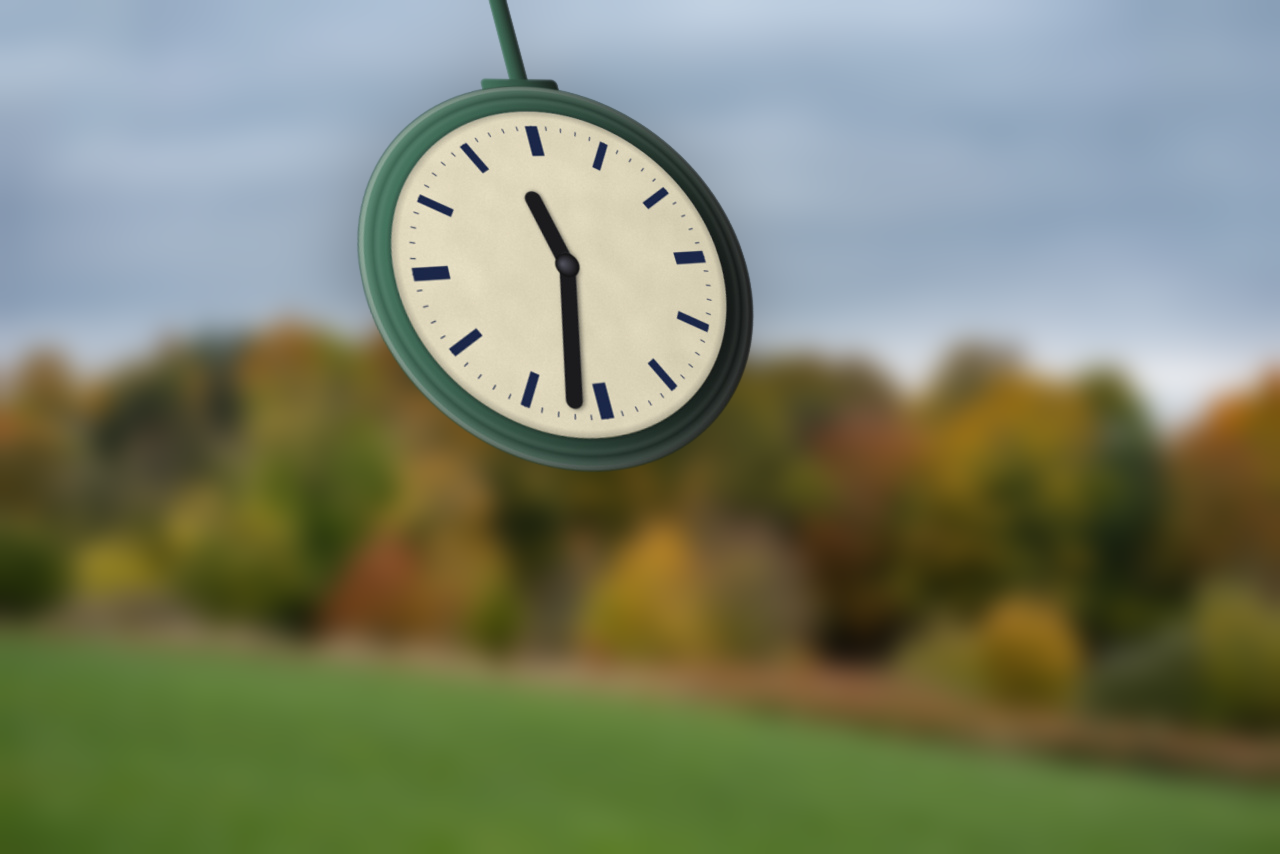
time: **11:32**
